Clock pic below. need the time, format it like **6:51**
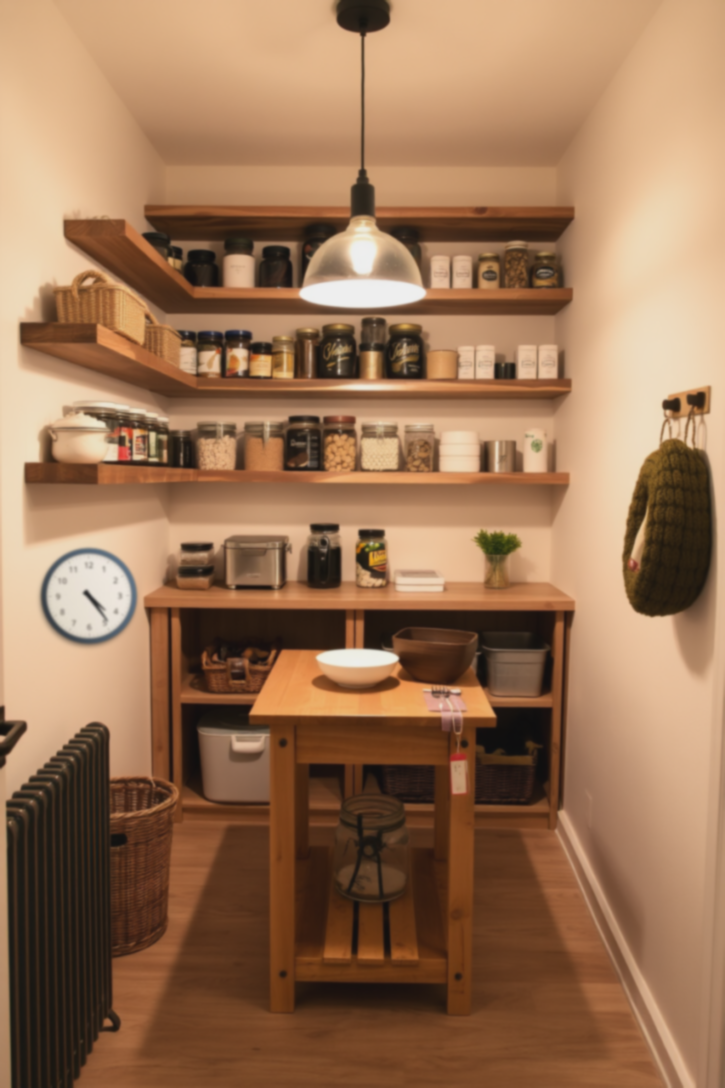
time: **4:24**
